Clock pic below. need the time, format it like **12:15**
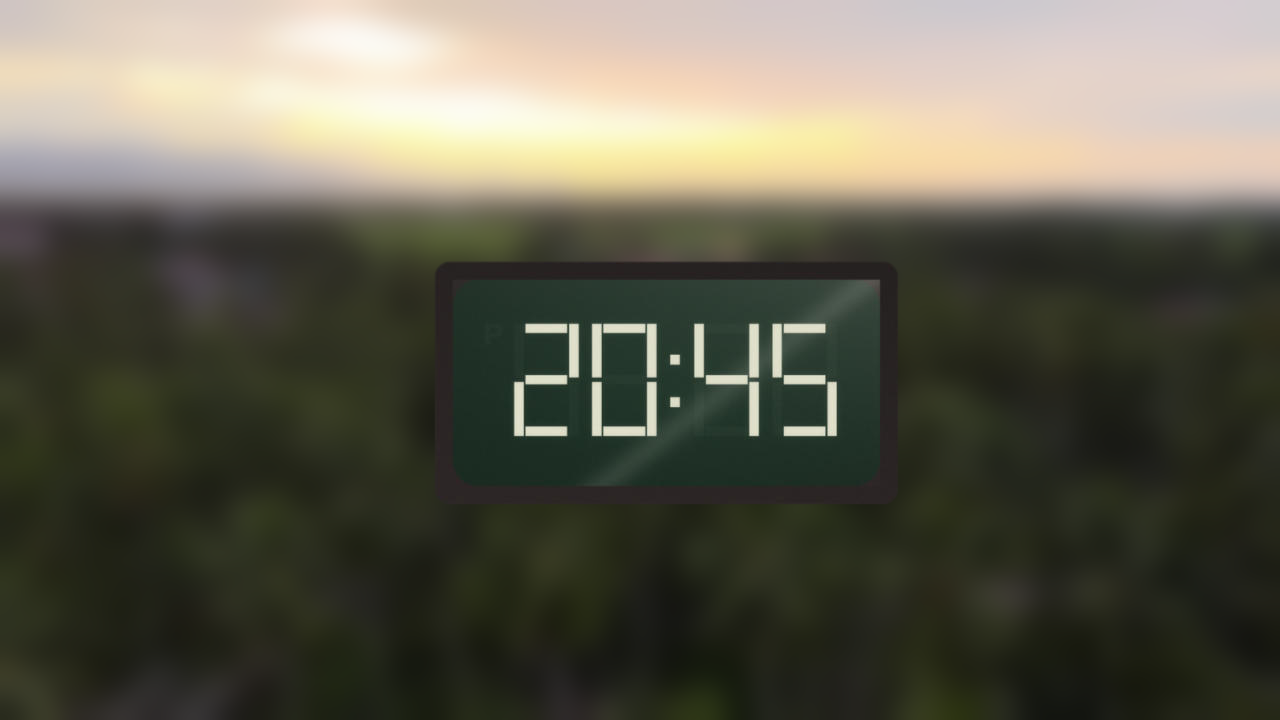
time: **20:45**
